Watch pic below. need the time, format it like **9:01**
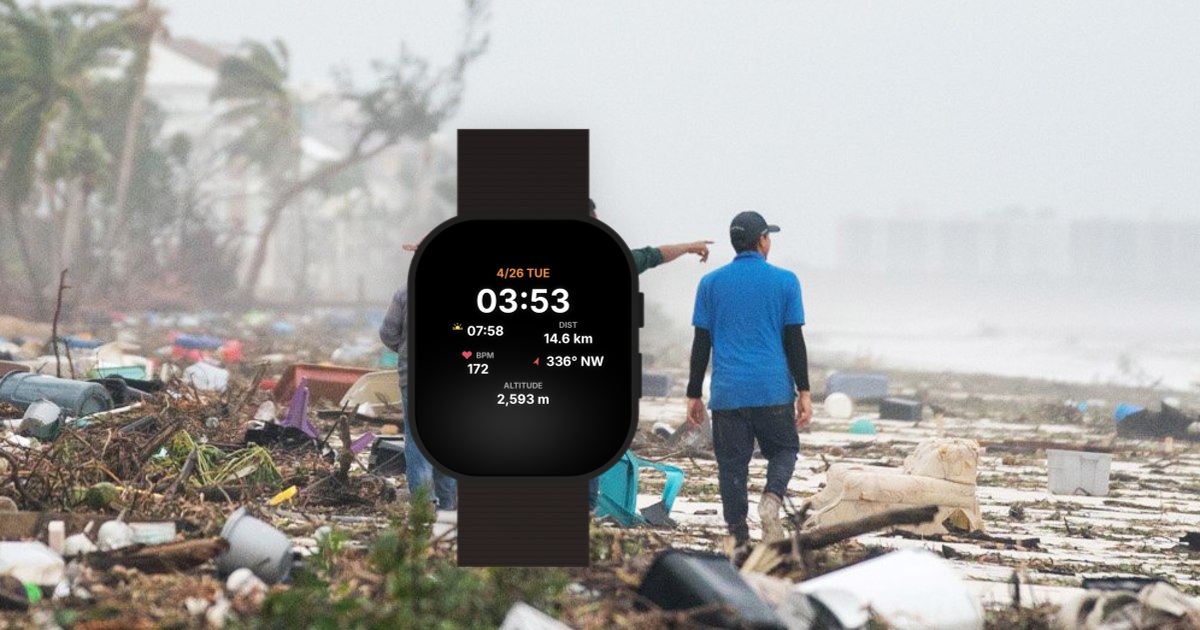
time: **3:53**
